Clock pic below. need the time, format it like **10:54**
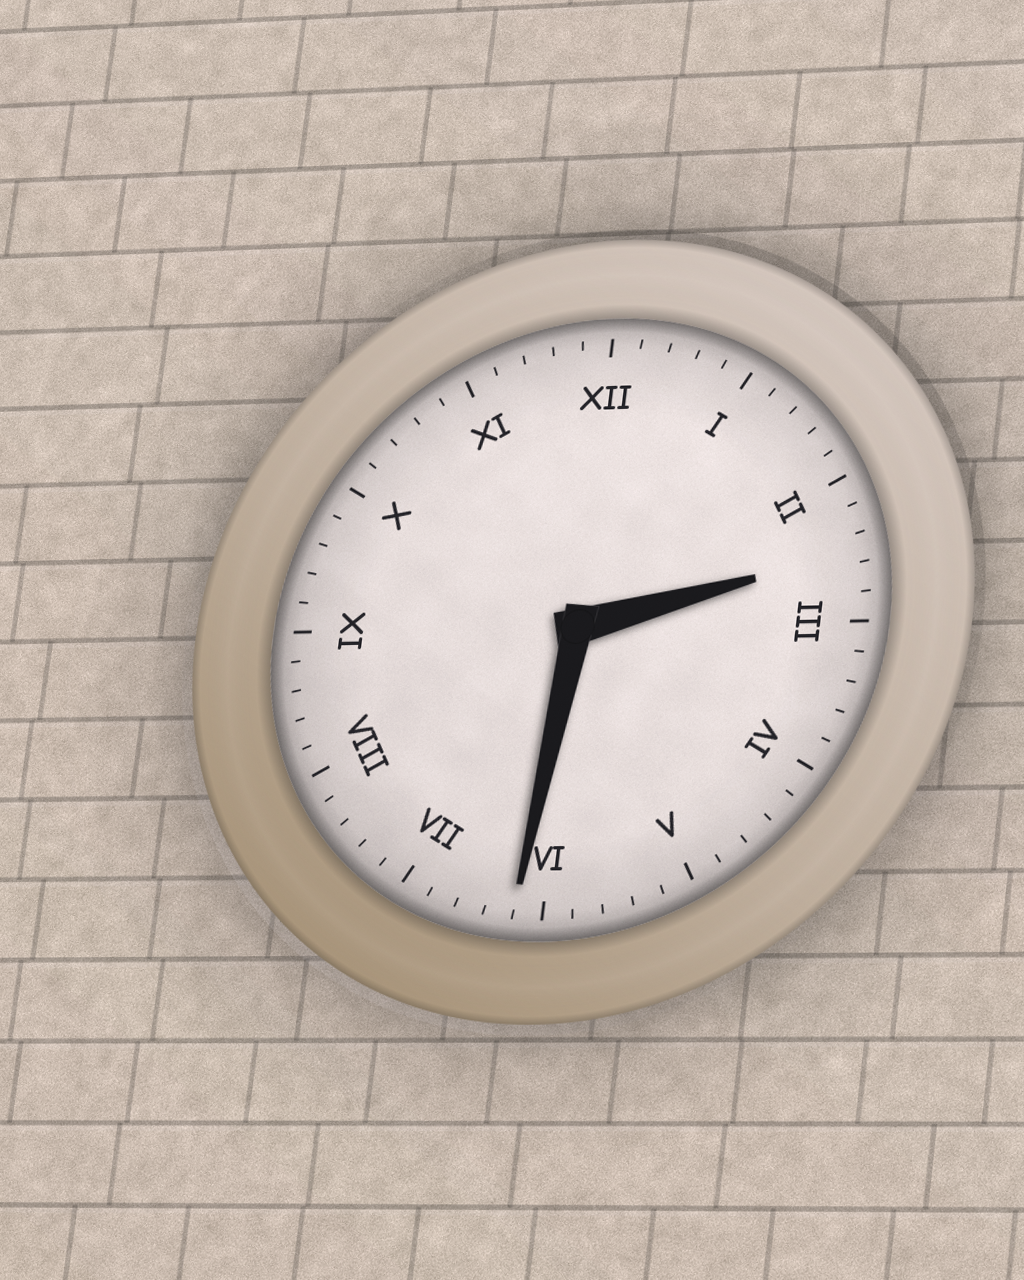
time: **2:31**
